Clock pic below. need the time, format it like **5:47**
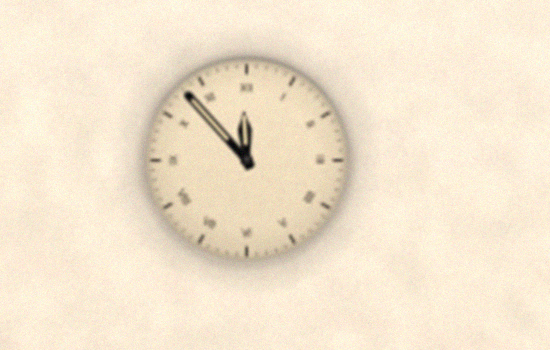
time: **11:53**
